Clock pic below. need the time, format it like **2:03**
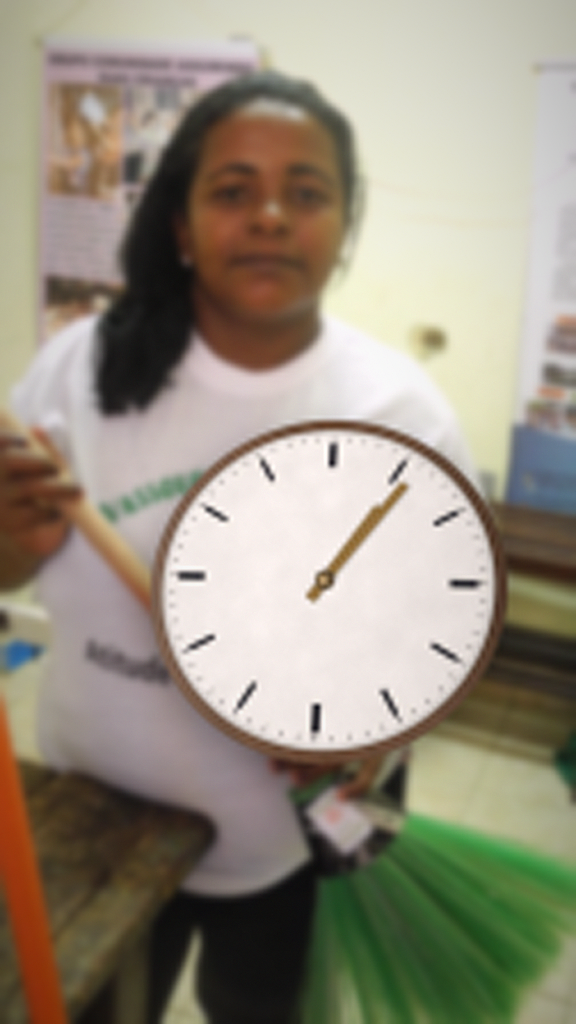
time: **1:06**
